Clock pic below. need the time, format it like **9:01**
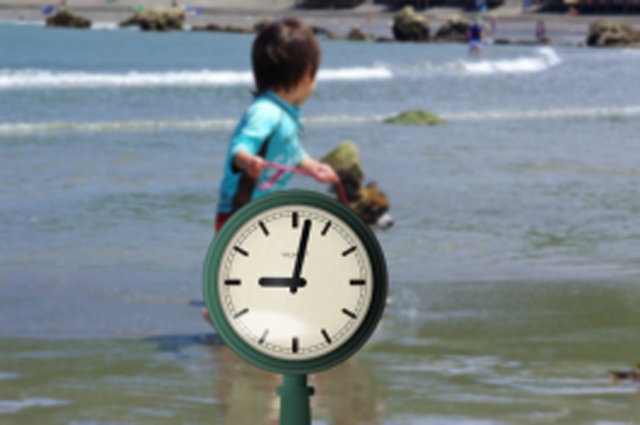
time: **9:02**
